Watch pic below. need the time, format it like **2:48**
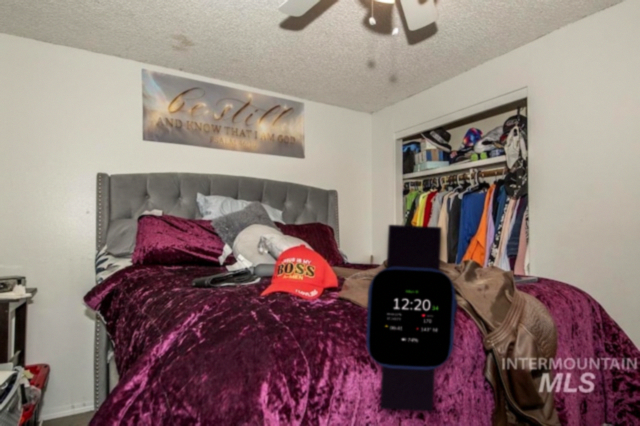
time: **12:20**
